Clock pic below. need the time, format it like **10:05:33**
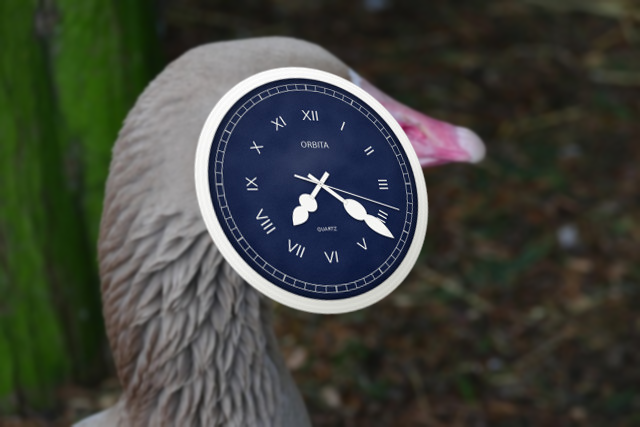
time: **7:21:18**
